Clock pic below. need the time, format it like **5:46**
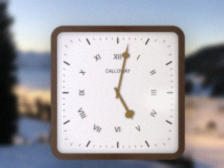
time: **5:02**
